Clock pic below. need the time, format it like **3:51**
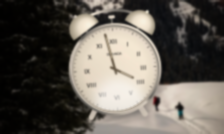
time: **3:58**
